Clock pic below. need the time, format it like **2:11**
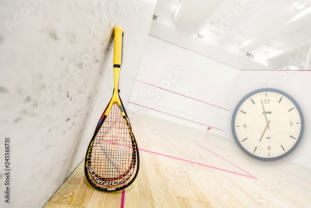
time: **6:58**
